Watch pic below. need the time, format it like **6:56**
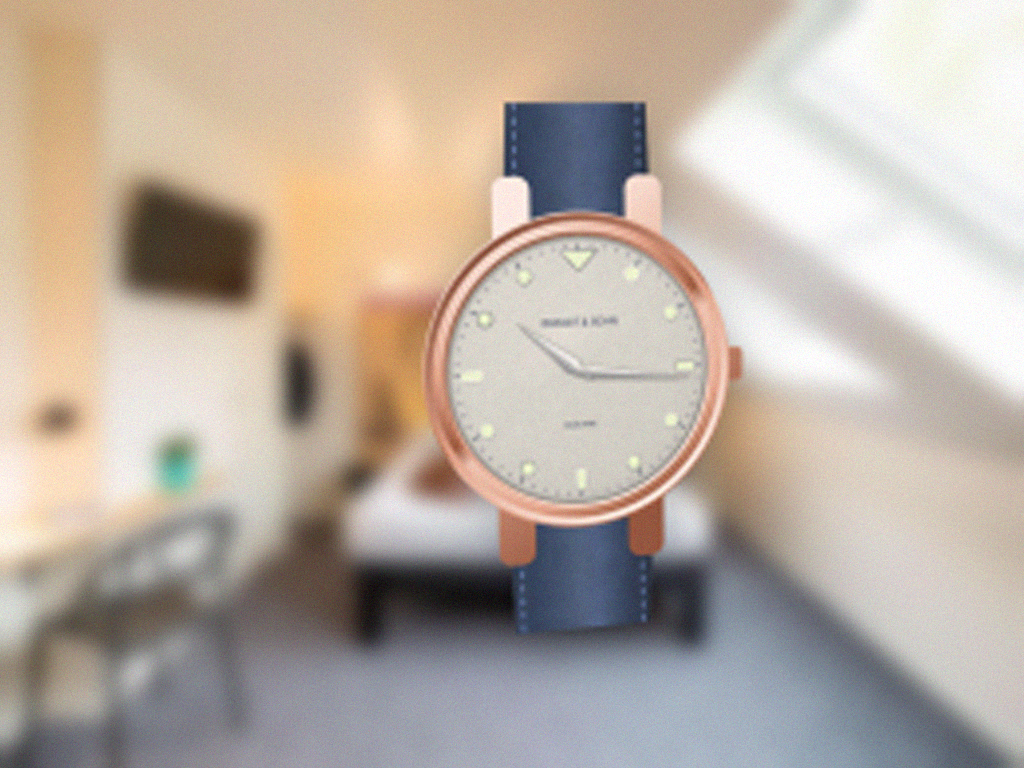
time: **10:16**
